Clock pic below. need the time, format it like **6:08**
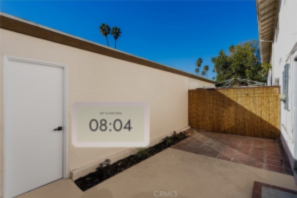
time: **8:04**
